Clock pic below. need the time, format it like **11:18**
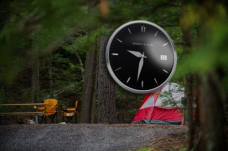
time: **9:32**
